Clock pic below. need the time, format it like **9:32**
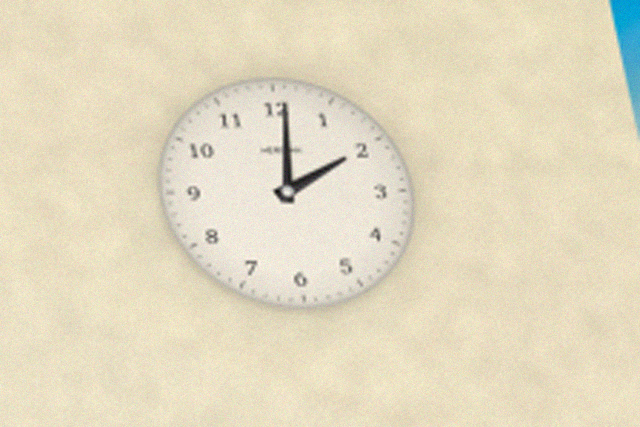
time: **2:01**
